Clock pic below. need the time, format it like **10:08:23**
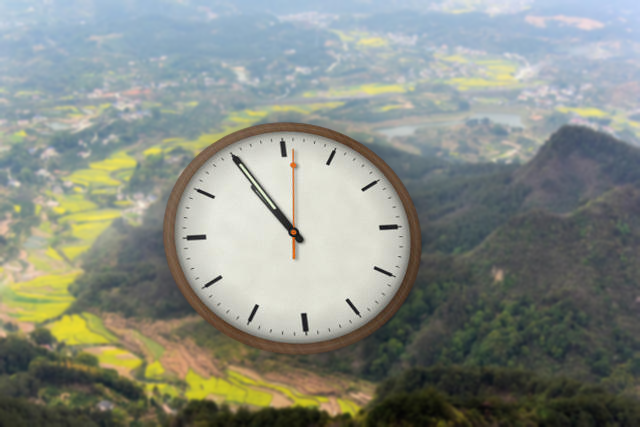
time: **10:55:01**
